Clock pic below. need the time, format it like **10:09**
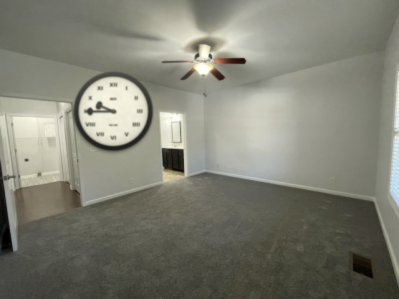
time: **9:45**
